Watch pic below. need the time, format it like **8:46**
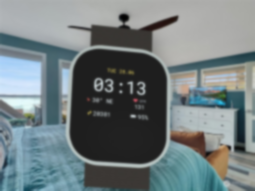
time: **3:13**
